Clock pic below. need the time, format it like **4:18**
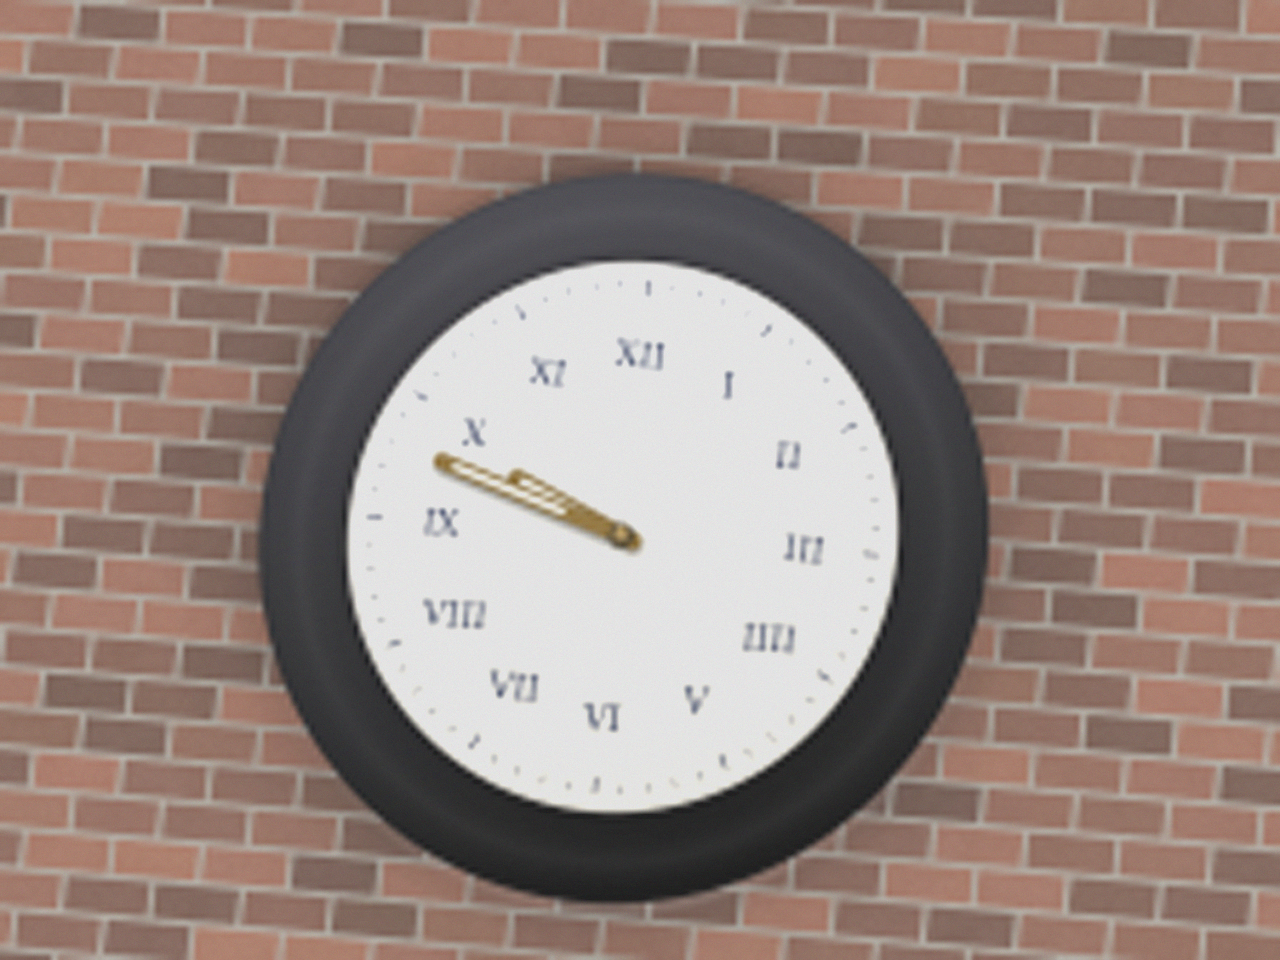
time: **9:48**
